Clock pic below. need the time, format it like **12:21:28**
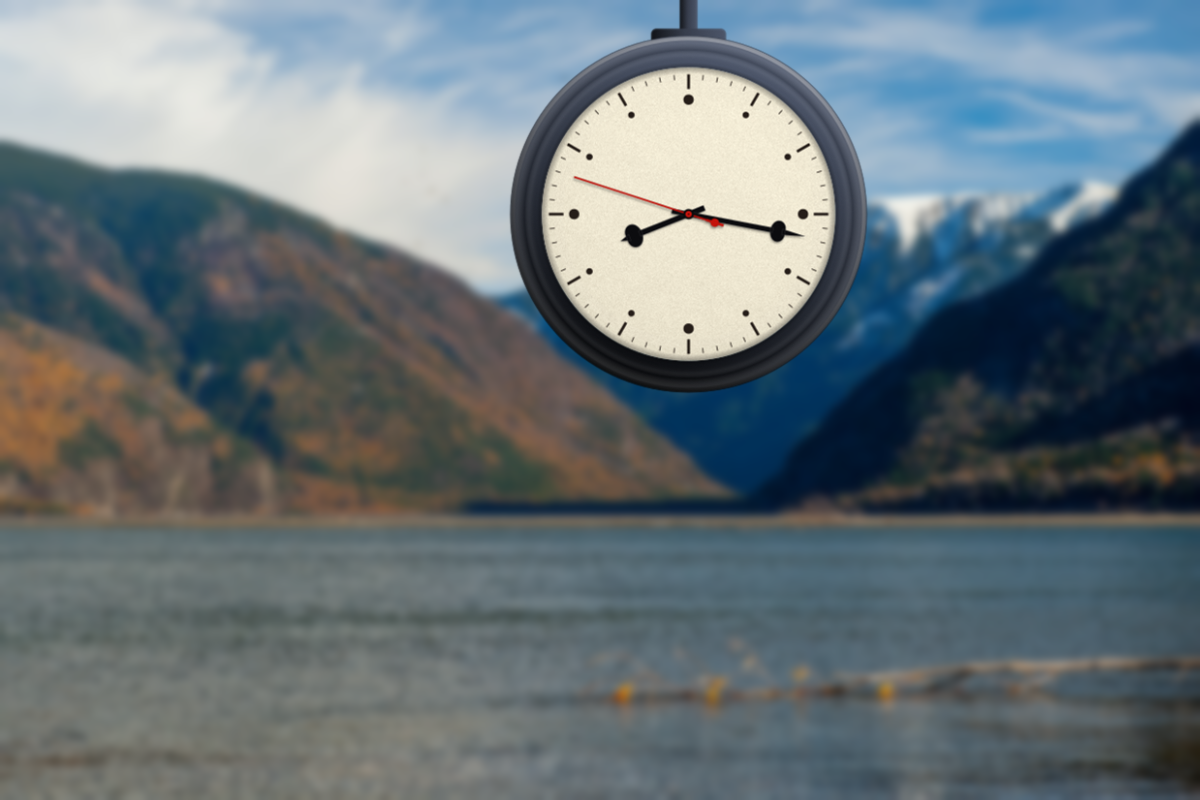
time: **8:16:48**
